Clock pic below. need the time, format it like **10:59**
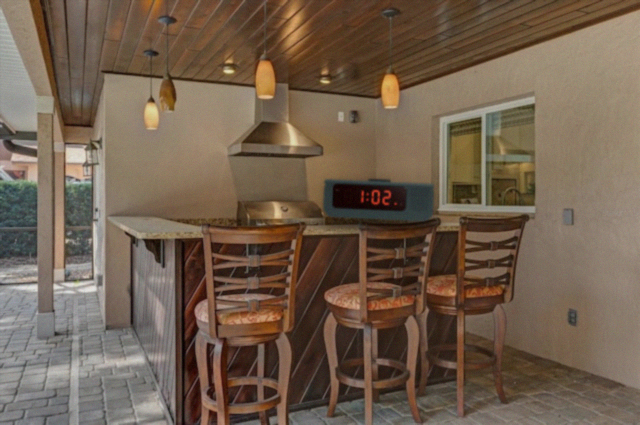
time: **1:02**
